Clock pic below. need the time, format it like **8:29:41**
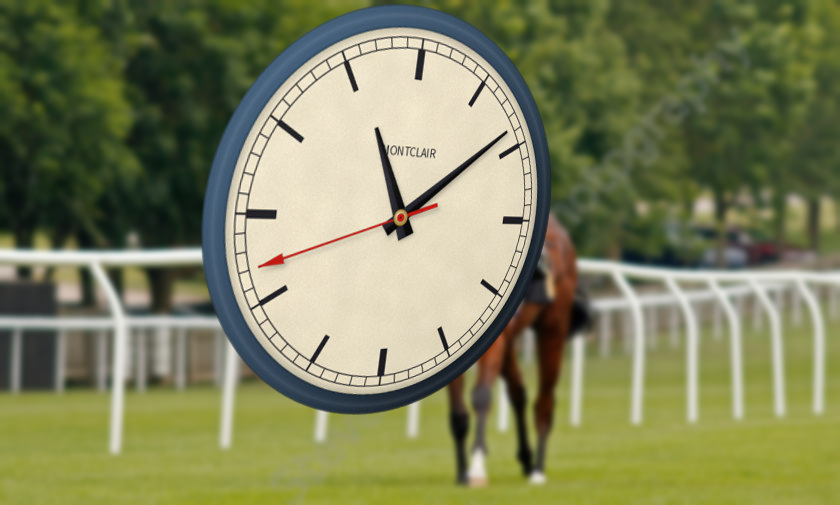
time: **11:08:42**
